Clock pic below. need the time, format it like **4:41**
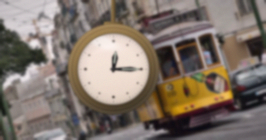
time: **12:15**
